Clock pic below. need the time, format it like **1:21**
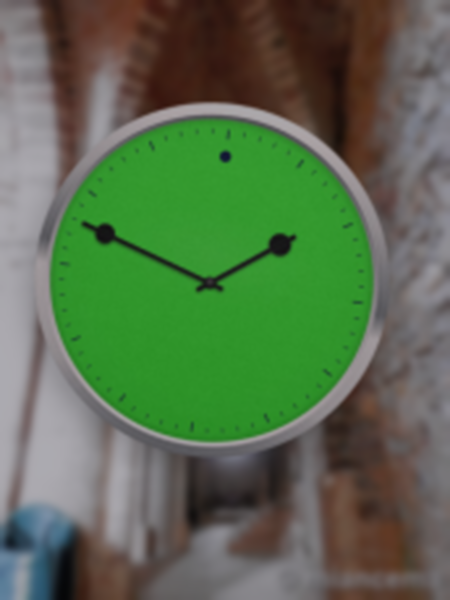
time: **1:48**
